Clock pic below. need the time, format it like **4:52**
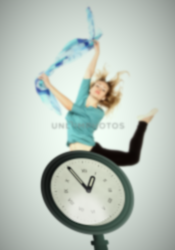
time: **12:55**
